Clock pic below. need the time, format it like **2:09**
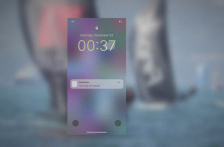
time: **0:37**
